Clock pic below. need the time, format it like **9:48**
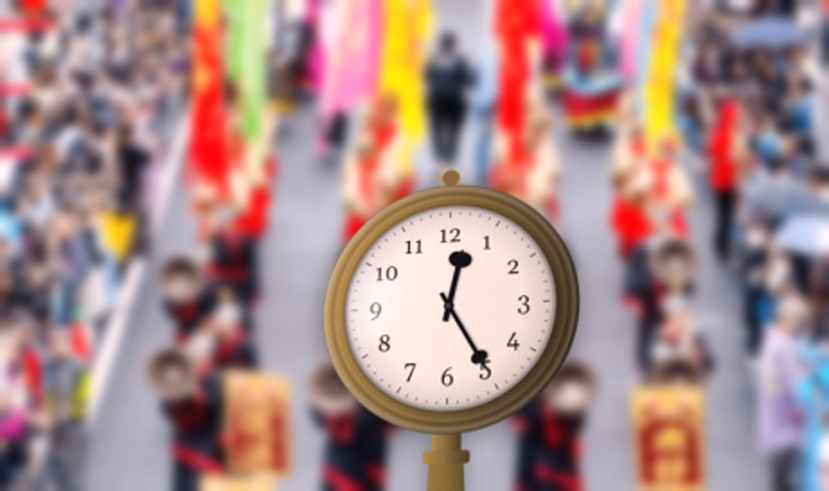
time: **12:25**
